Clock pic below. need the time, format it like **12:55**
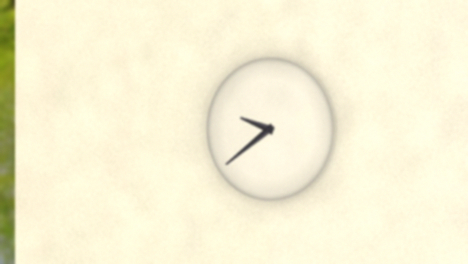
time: **9:39**
